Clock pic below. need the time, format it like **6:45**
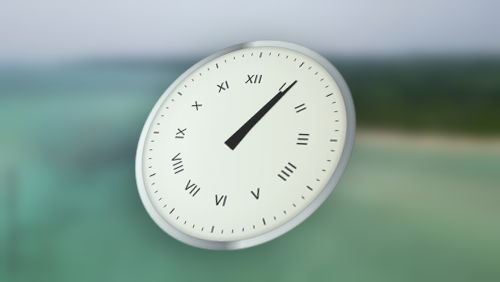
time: **1:06**
